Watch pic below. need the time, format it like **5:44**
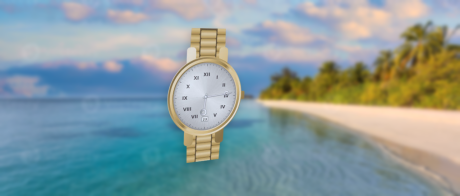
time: **6:14**
